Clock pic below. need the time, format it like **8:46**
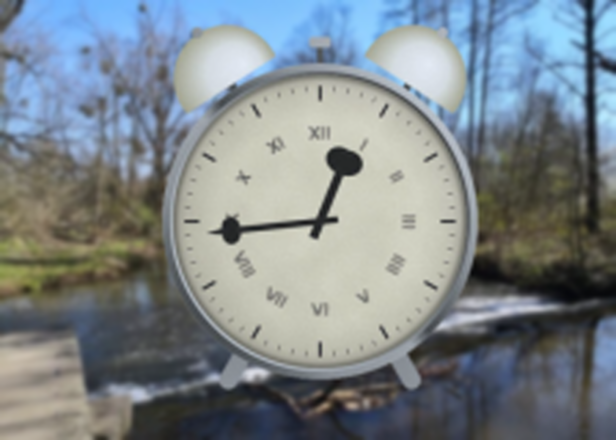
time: **12:44**
